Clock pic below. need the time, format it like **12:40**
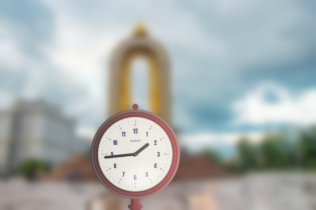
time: **1:44**
